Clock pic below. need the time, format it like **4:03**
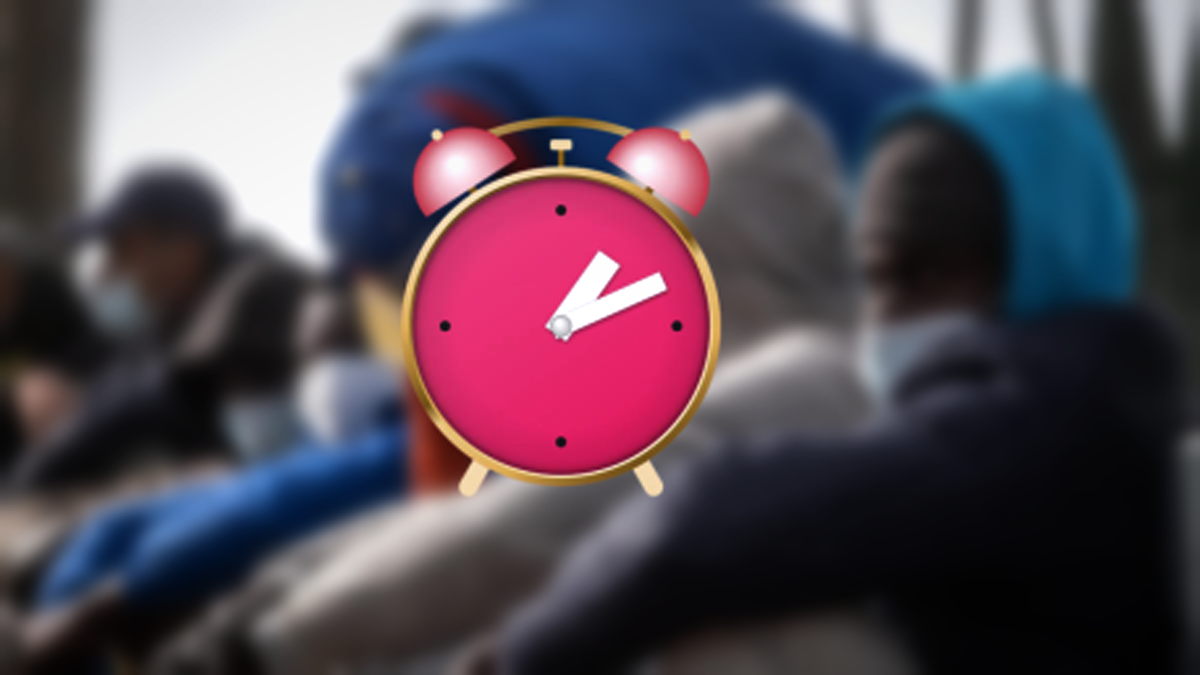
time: **1:11**
